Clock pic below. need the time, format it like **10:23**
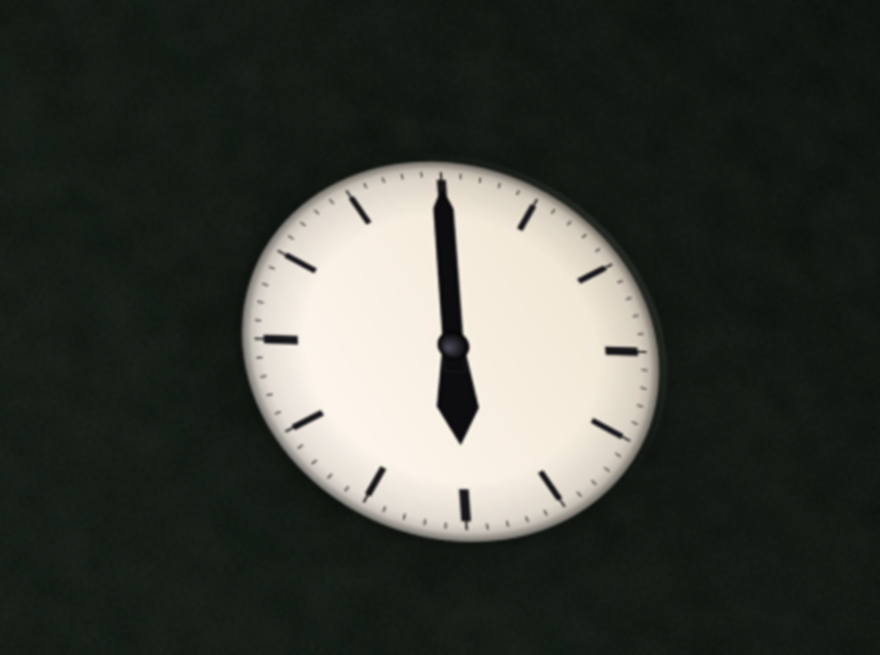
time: **6:00**
